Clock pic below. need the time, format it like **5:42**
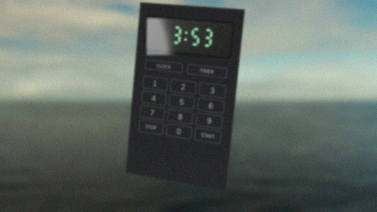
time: **3:53**
